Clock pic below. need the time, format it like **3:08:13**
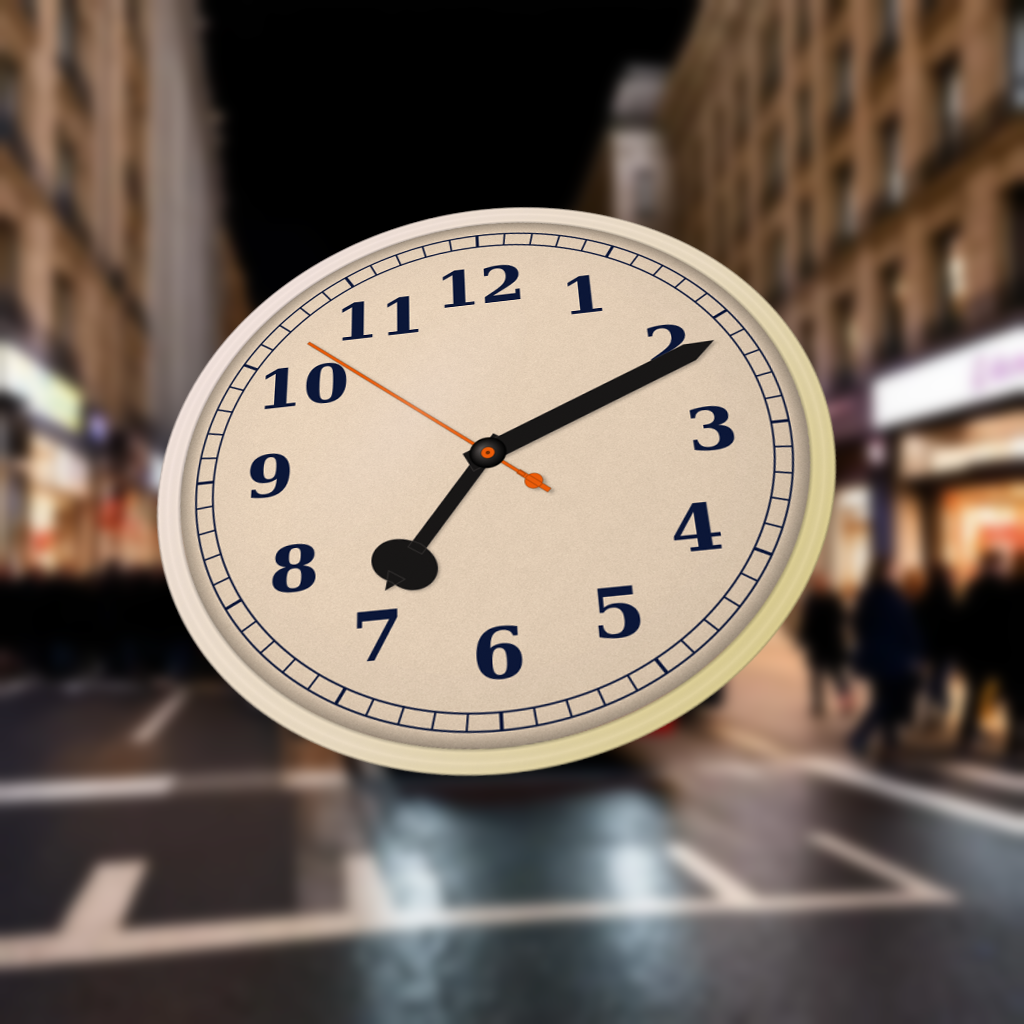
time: **7:10:52**
